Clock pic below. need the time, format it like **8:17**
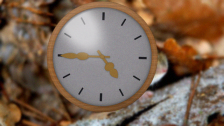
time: **4:45**
